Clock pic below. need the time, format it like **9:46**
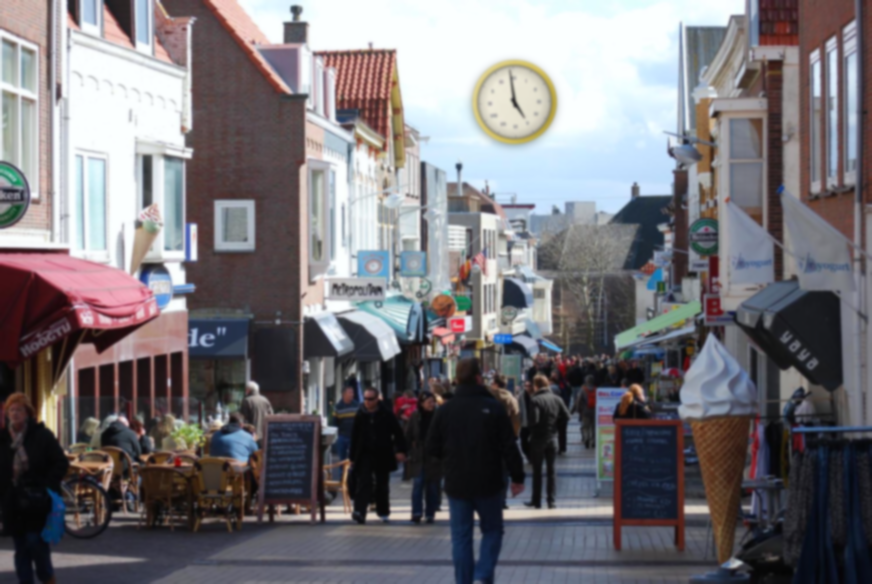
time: **4:59**
